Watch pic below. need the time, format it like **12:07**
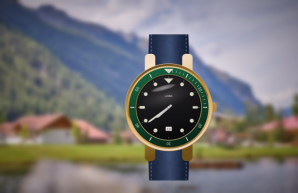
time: **7:39**
